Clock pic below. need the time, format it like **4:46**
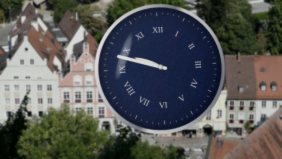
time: **9:48**
